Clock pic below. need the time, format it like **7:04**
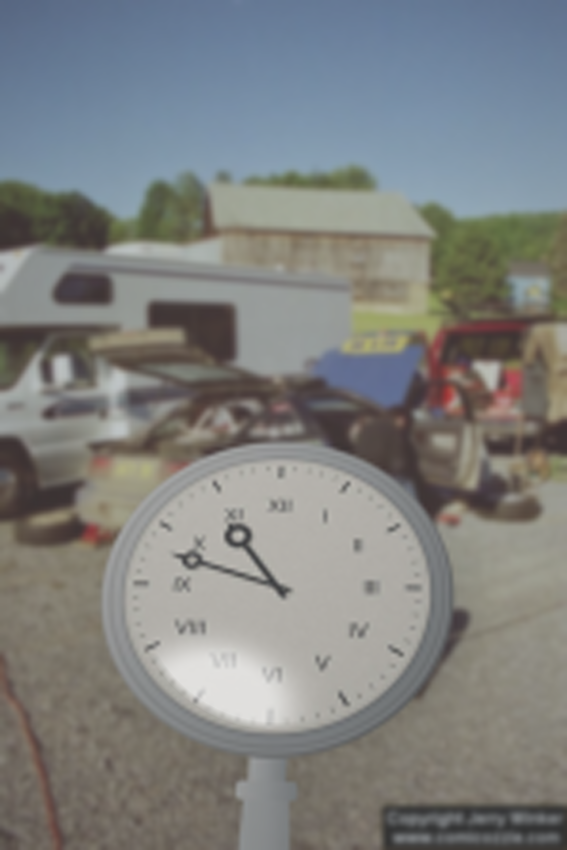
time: **10:48**
